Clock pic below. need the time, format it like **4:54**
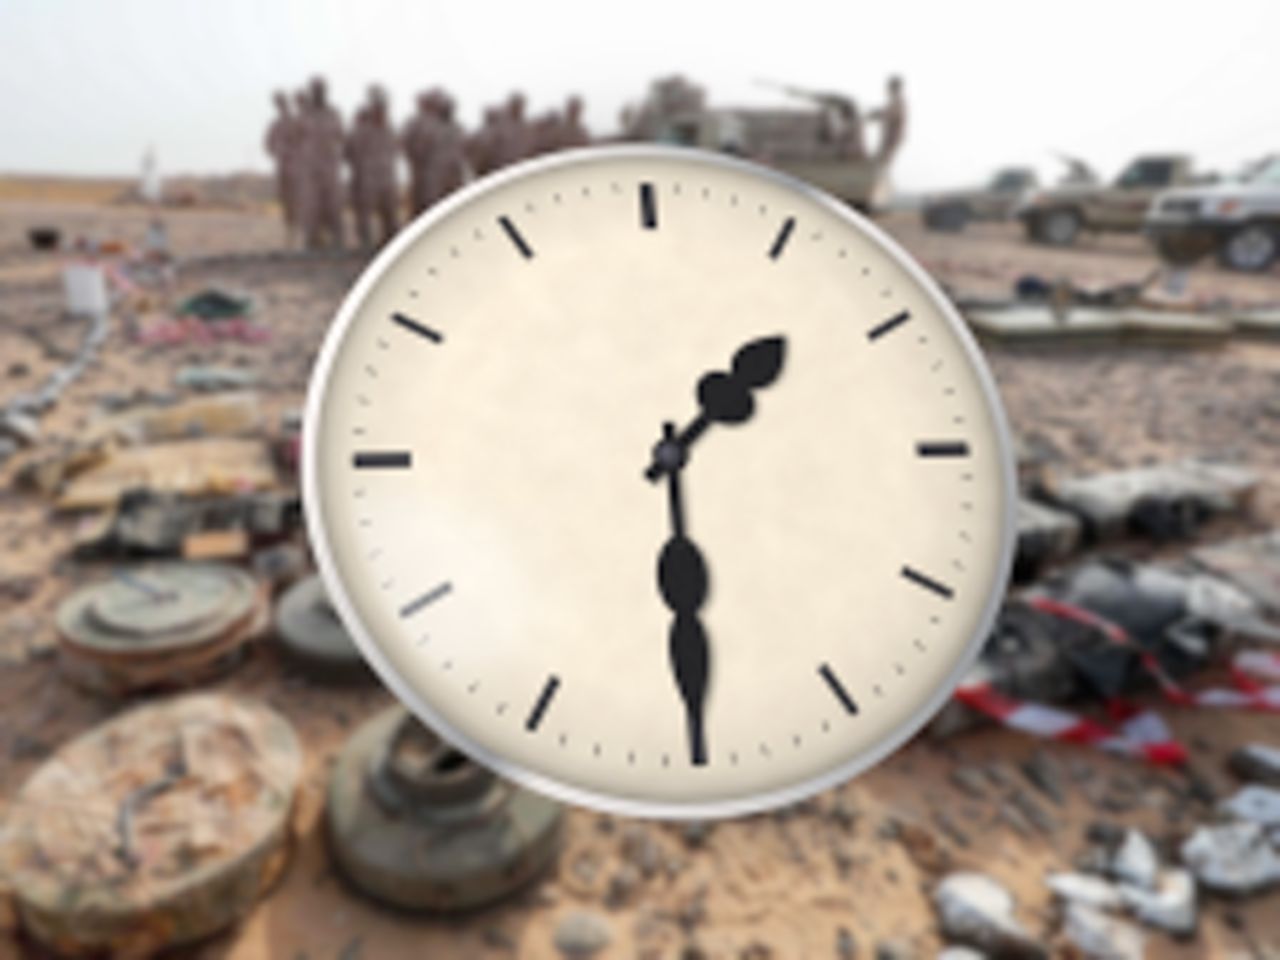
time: **1:30**
